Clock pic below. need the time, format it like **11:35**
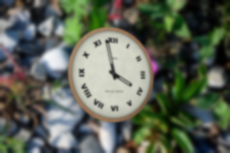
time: **3:58**
